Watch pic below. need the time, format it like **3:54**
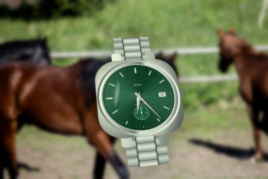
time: **6:24**
